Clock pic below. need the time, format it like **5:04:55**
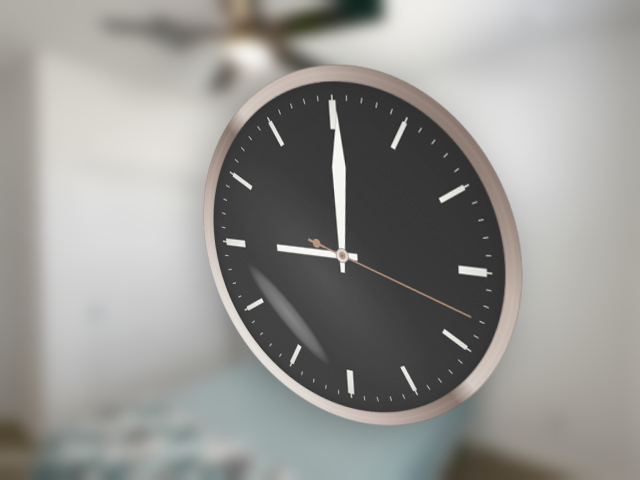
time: **9:00:18**
